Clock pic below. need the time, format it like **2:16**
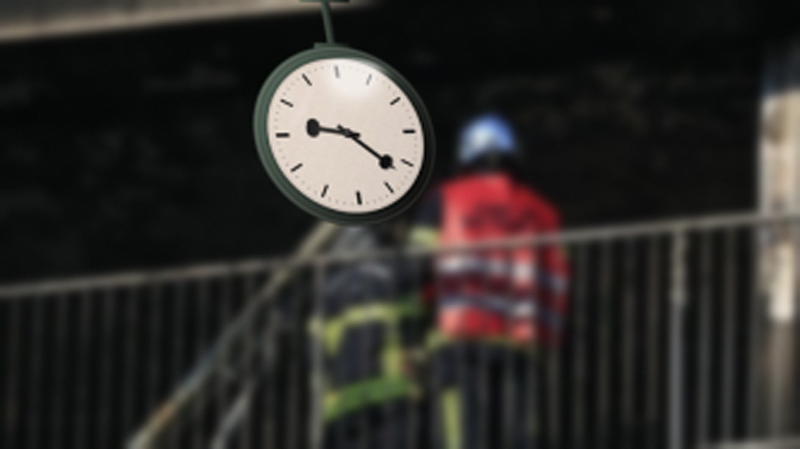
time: **9:22**
